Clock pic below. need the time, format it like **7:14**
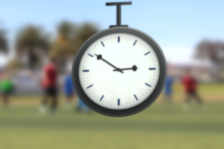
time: **2:51**
